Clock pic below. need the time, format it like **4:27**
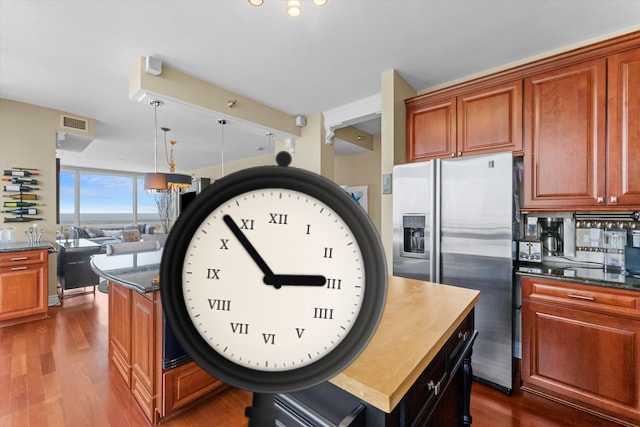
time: **2:53**
